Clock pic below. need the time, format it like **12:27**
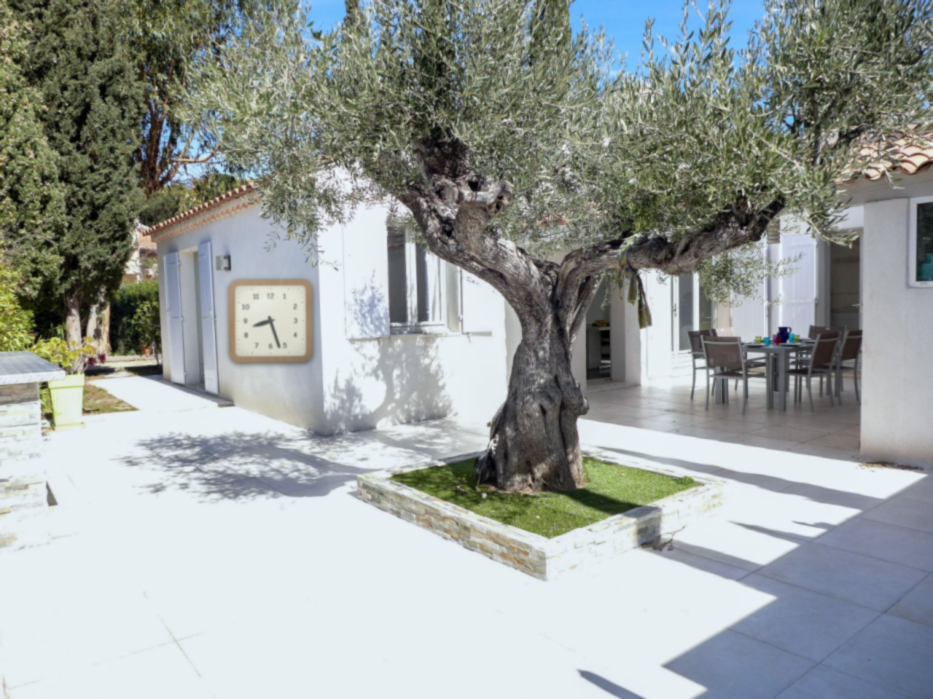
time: **8:27**
